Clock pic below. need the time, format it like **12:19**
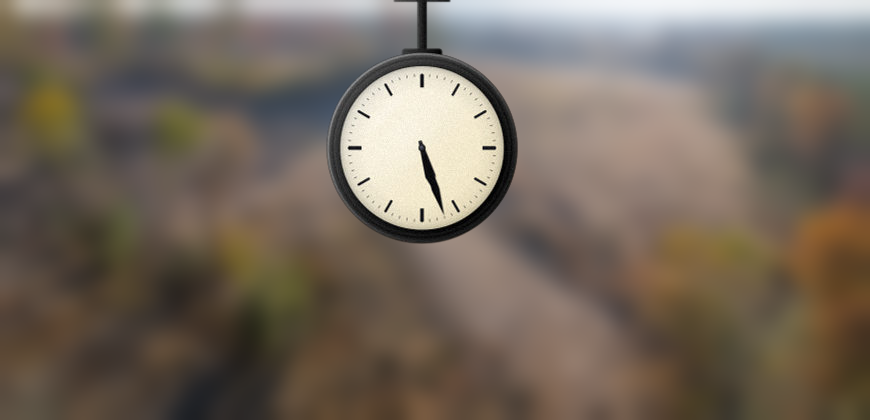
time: **5:27**
